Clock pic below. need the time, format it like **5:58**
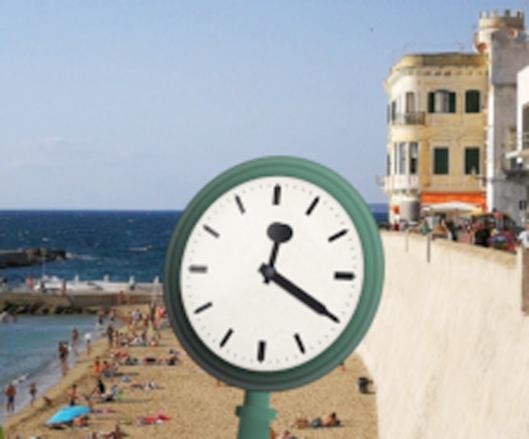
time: **12:20**
